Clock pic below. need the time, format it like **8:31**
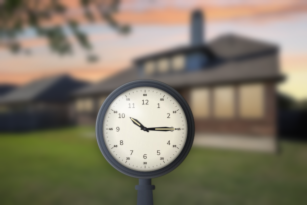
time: **10:15**
